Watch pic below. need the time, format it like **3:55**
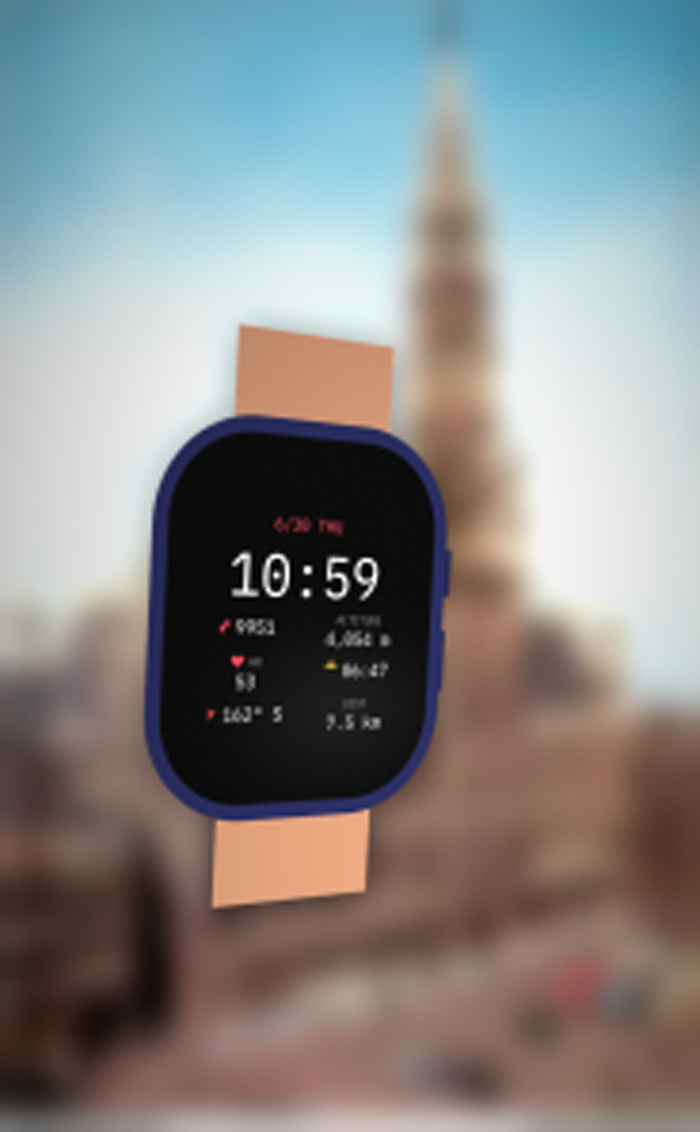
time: **10:59**
